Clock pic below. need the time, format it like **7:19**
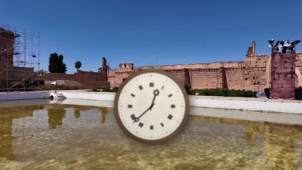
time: **12:38**
